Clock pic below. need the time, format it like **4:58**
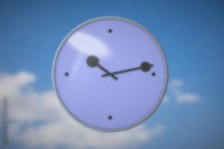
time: **10:13**
